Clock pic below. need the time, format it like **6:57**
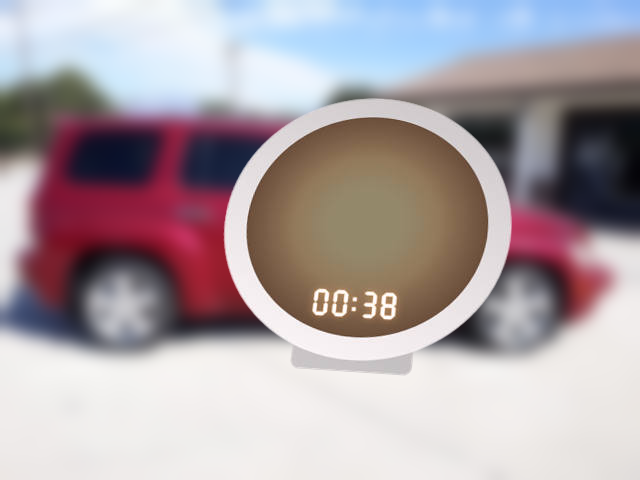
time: **0:38**
